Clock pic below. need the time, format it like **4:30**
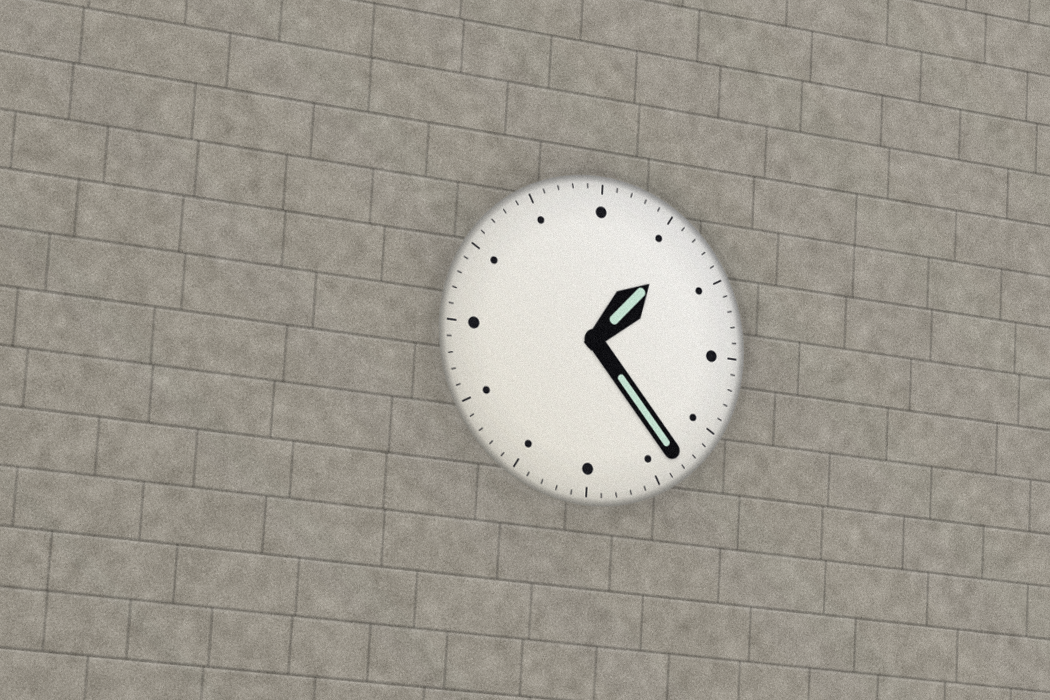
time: **1:23**
